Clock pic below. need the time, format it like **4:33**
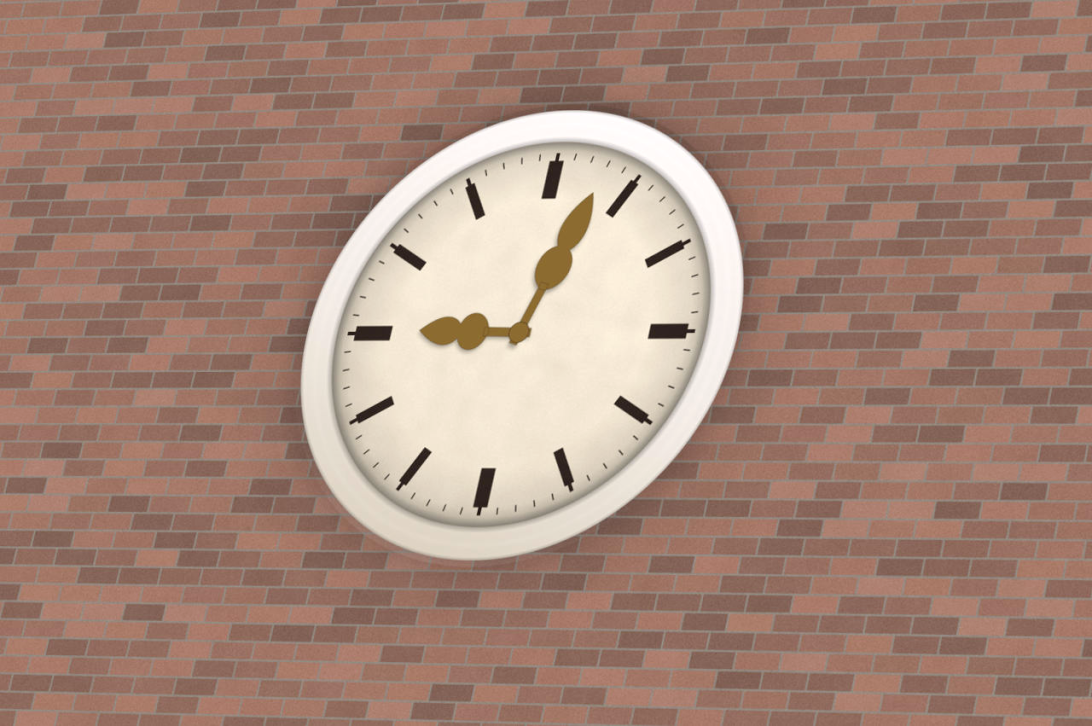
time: **9:03**
